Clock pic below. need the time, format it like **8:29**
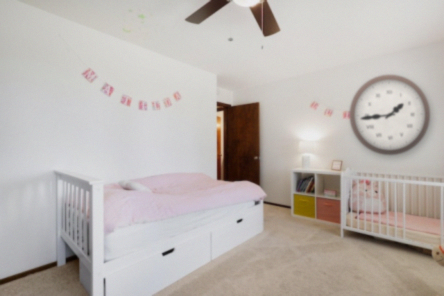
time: **1:44**
